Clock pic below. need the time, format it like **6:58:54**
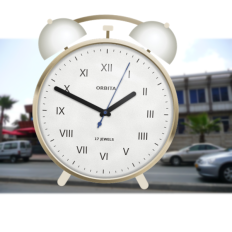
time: **1:49:04**
